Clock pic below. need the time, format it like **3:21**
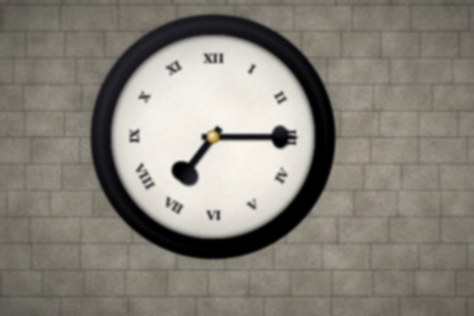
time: **7:15**
